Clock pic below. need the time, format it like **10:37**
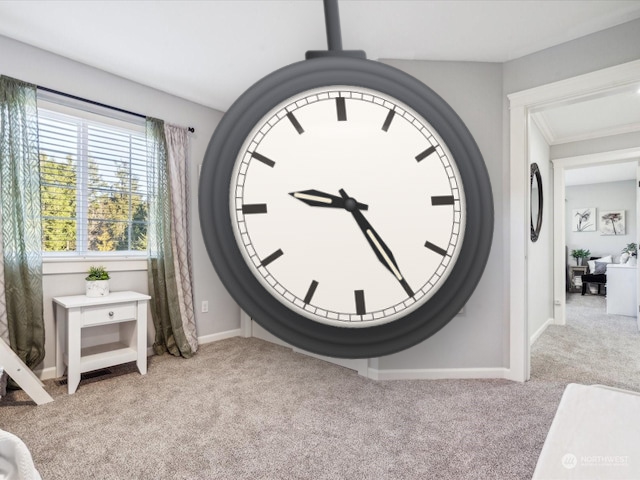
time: **9:25**
